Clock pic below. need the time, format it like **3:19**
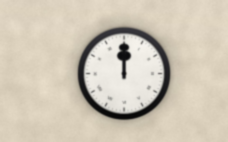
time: **12:00**
